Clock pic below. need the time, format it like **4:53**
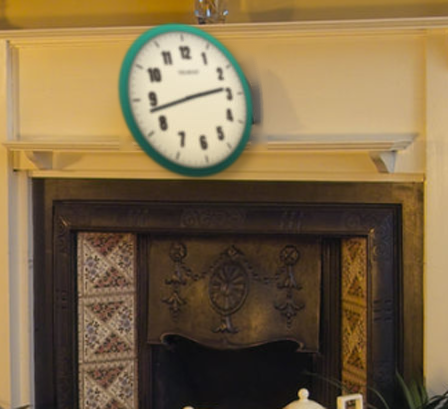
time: **2:43**
